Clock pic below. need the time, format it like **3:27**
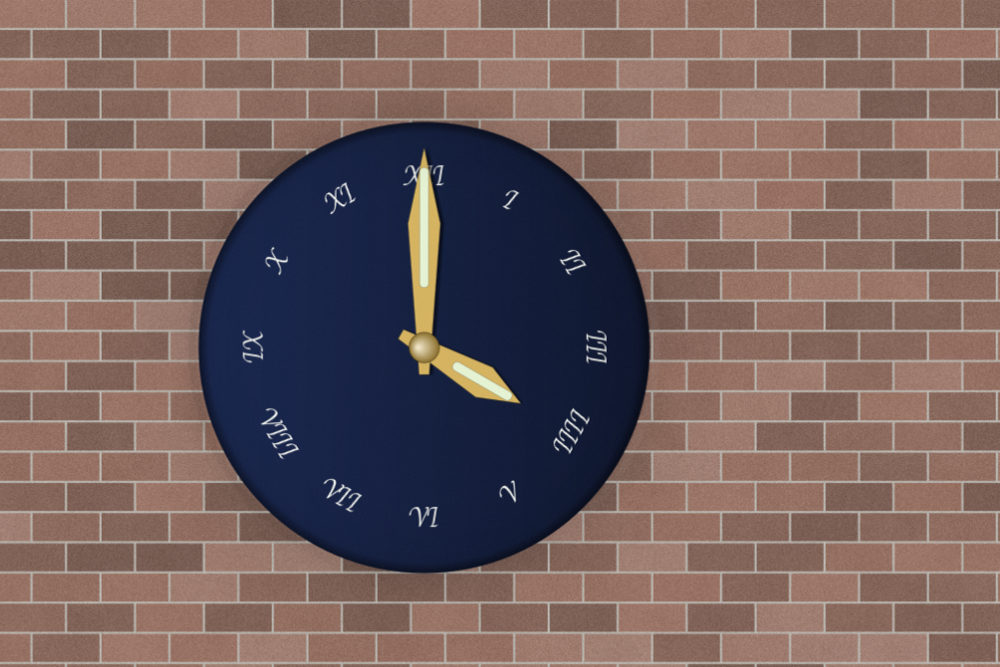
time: **4:00**
